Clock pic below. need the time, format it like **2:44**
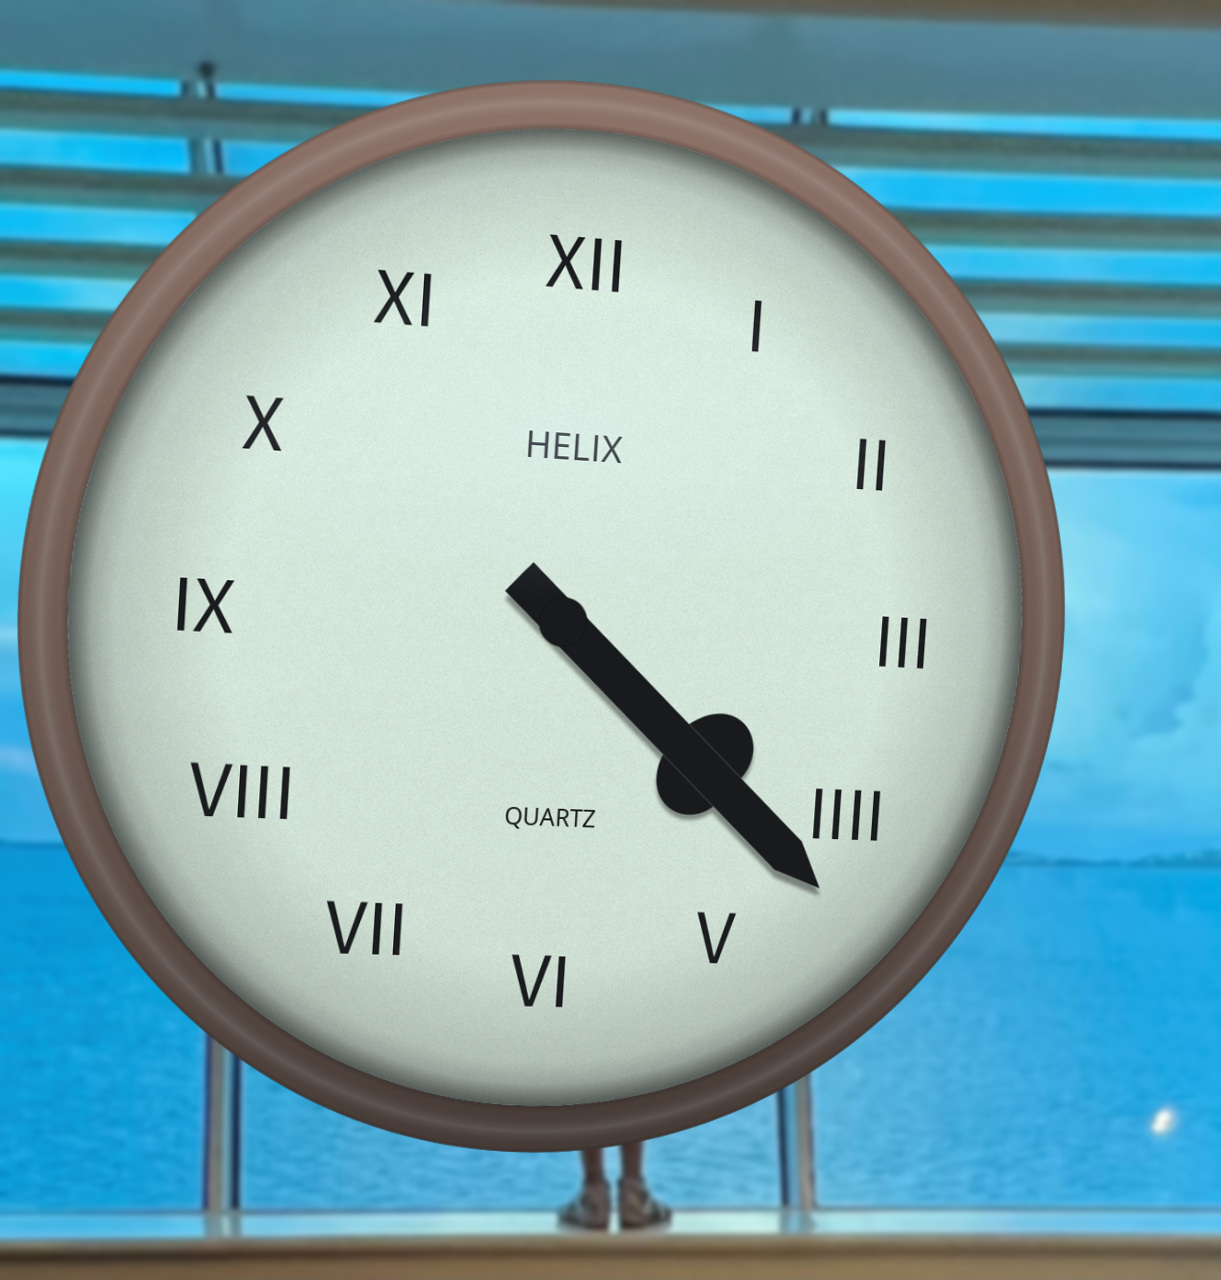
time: **4:22**
